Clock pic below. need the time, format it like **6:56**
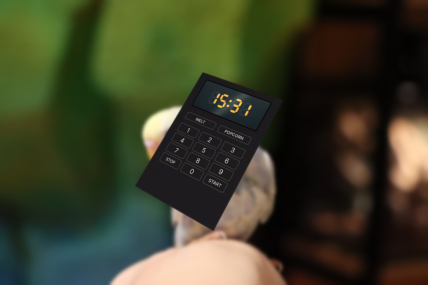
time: **15:31**
